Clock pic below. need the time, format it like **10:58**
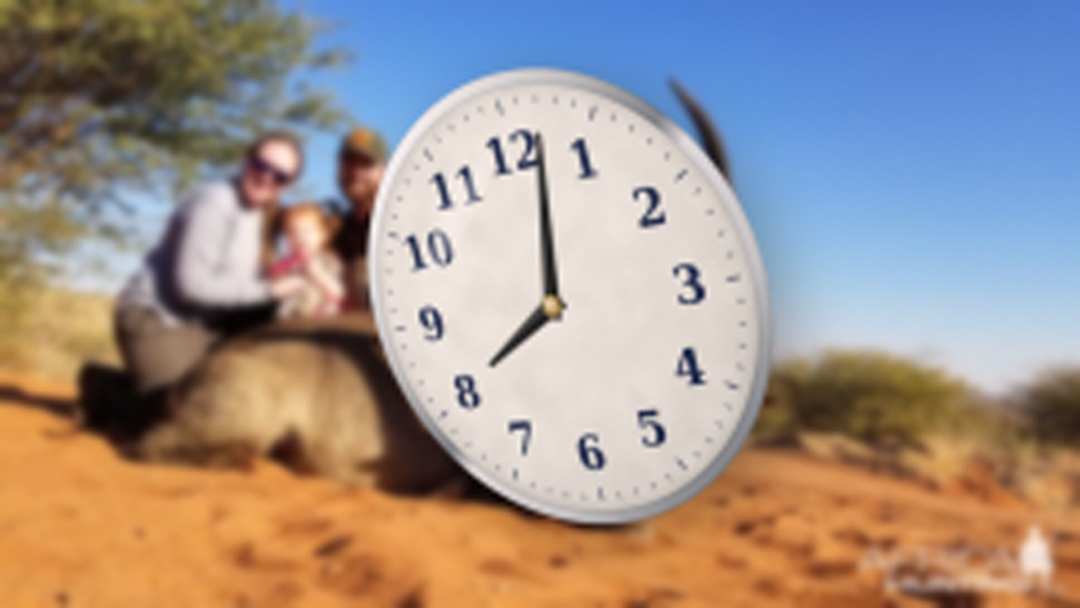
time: **8:02**
